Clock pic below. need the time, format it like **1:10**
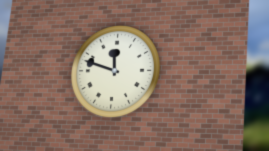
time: **11:48**
